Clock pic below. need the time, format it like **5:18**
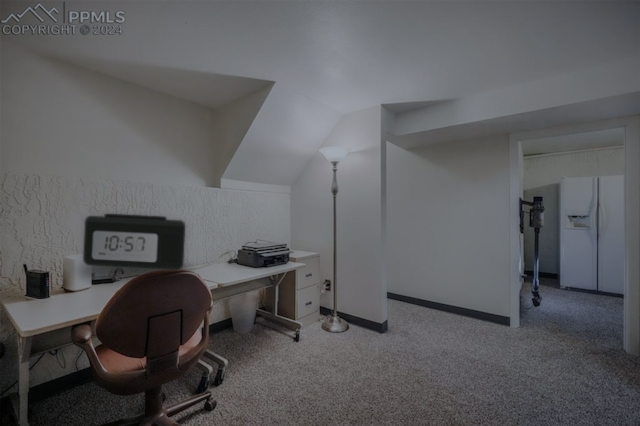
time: **10:57**
